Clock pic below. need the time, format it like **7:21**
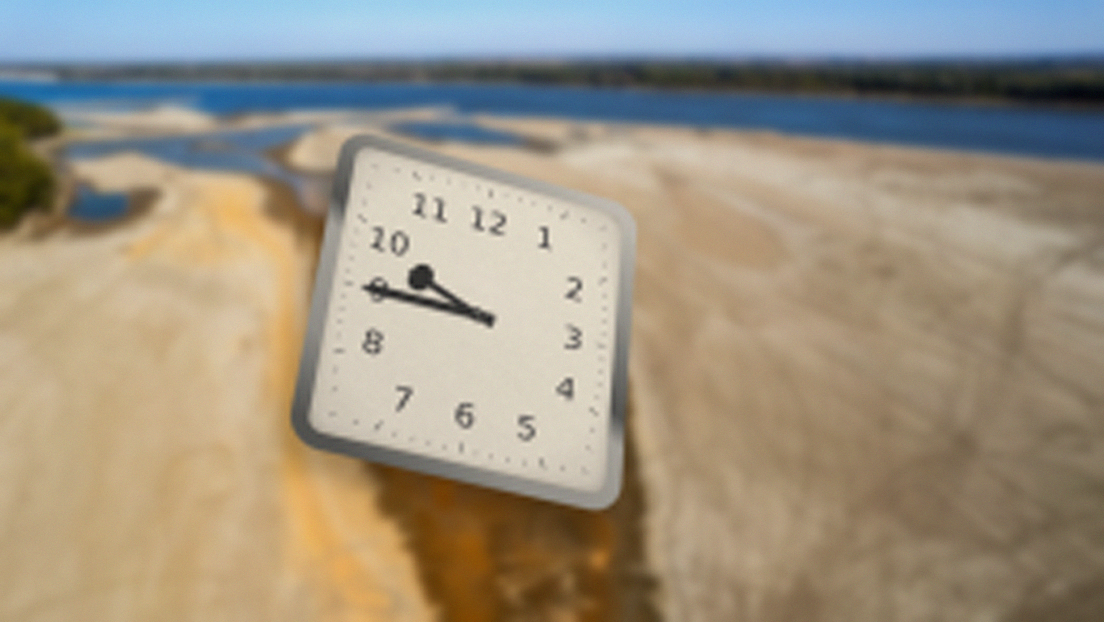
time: **9:45**
